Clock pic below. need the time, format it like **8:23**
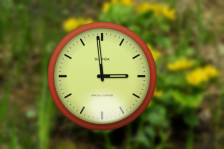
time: **2:59**
